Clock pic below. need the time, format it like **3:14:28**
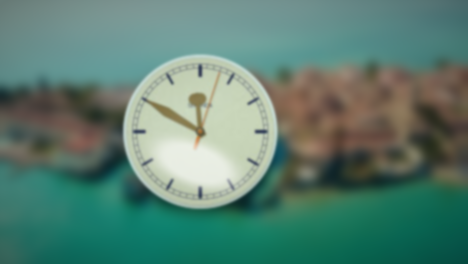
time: **11:50:03**
